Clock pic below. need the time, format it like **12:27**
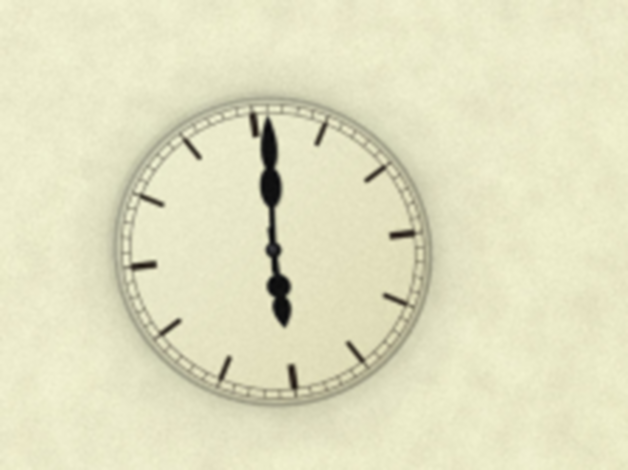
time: **6:01**
